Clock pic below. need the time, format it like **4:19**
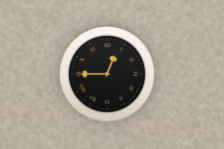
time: **12:45**
